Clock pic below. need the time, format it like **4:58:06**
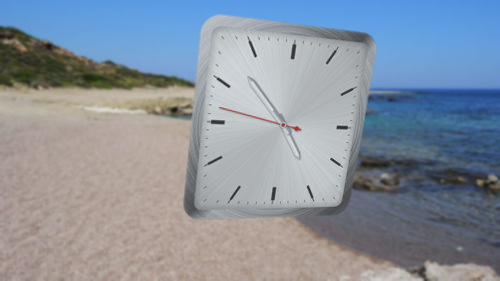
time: **4:52:47**
